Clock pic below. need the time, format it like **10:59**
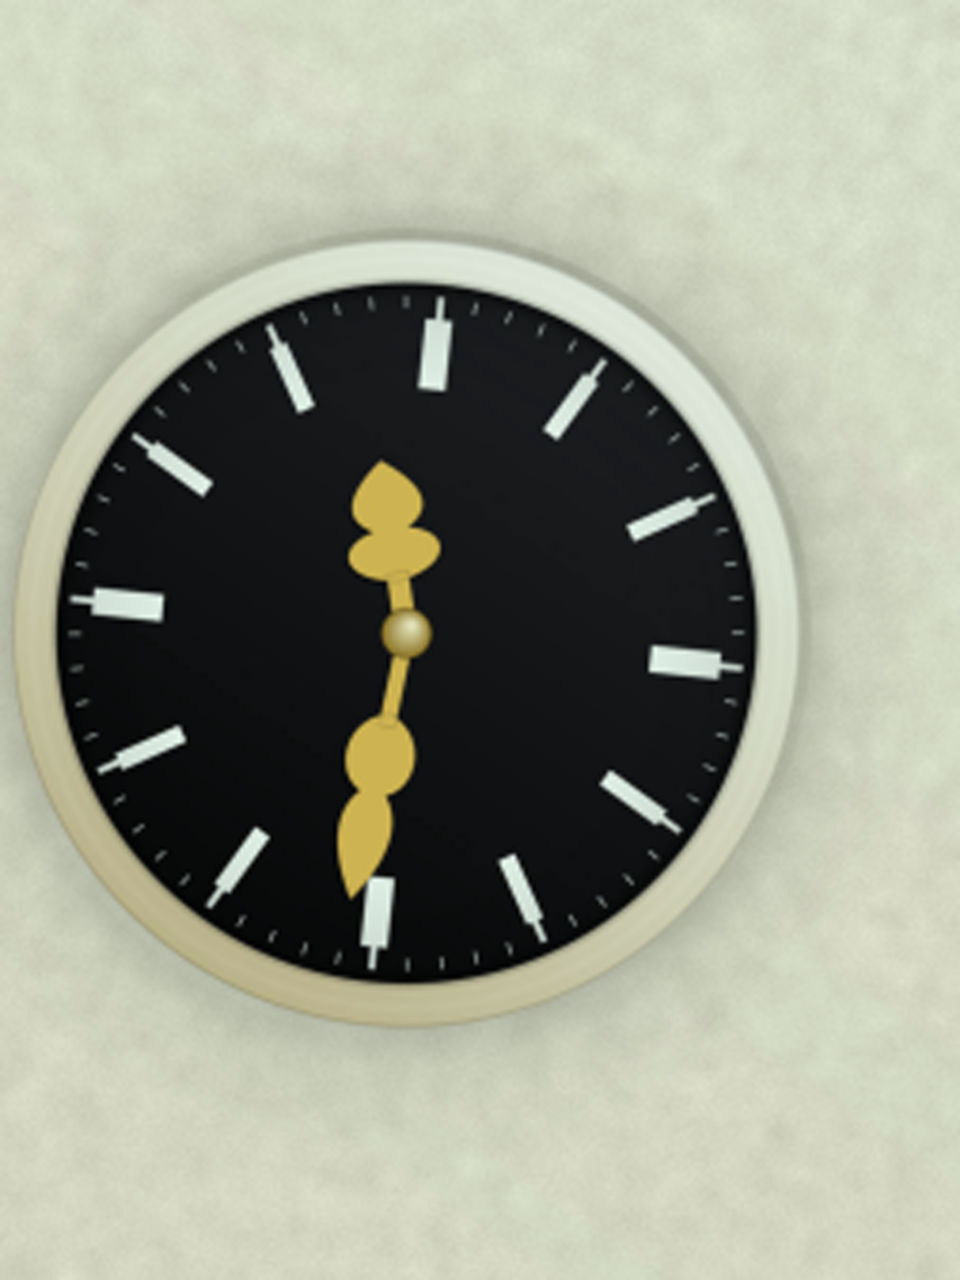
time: **11:31**
